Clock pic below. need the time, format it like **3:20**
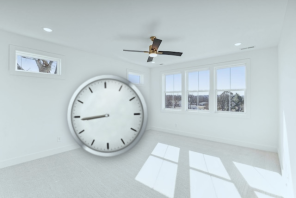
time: **8:44**
